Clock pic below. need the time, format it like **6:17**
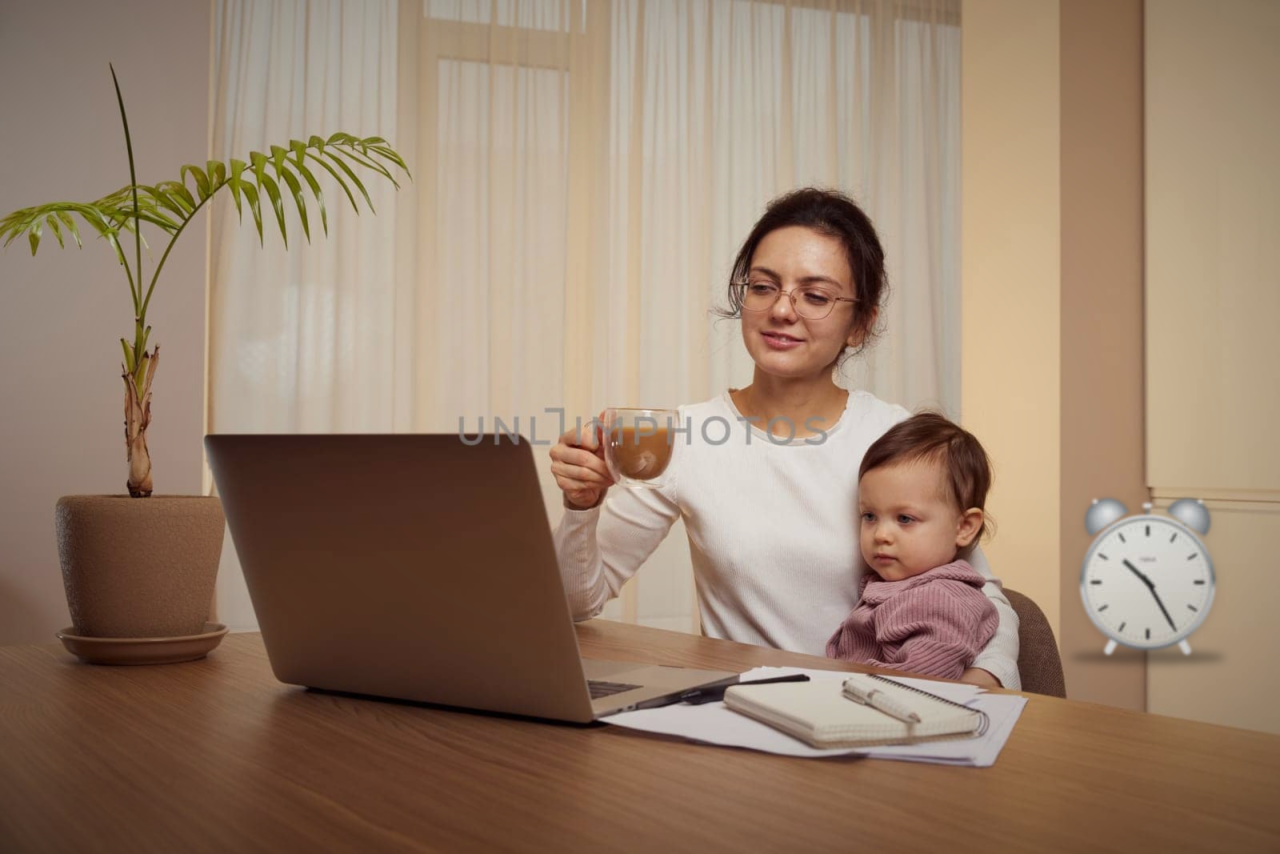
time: **10:25**
